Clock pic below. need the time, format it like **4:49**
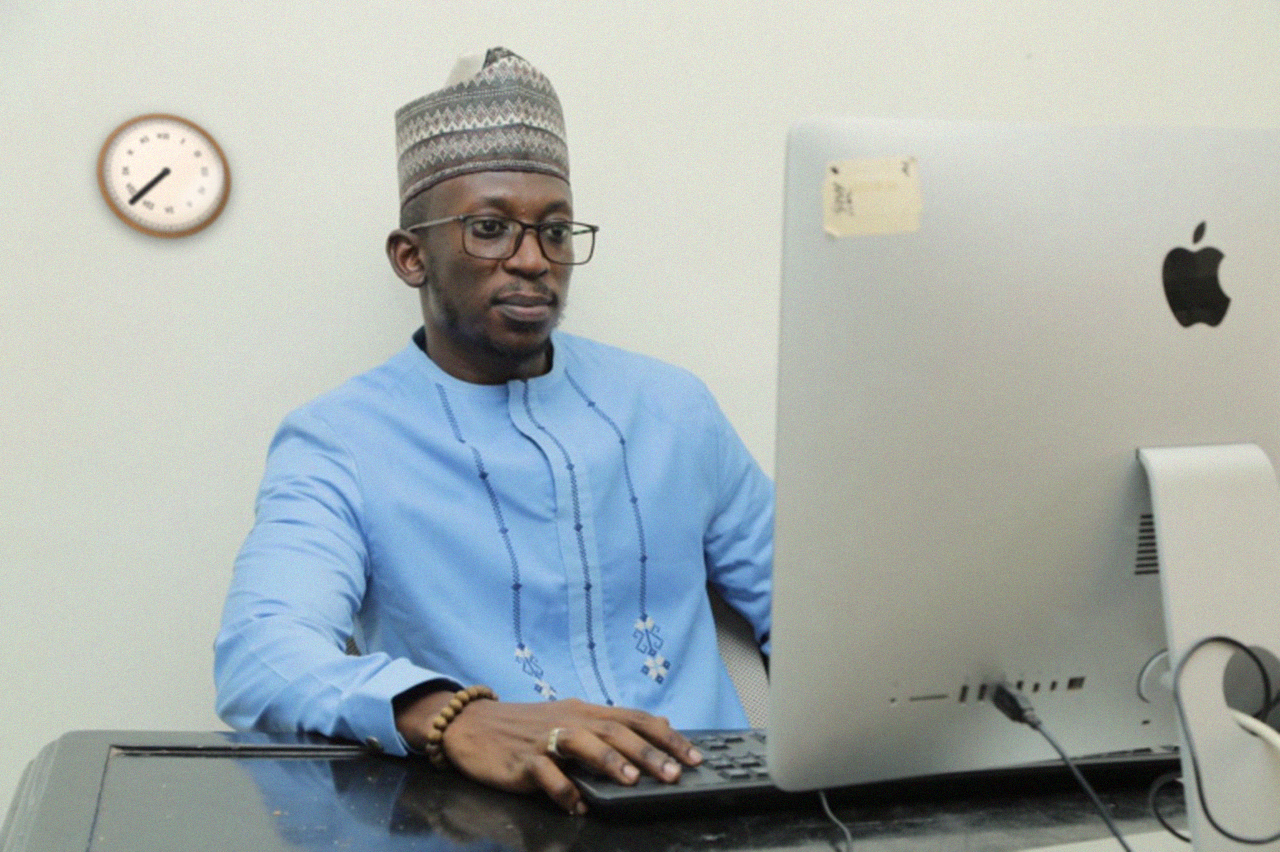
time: **7:38**
